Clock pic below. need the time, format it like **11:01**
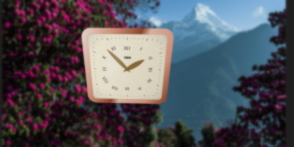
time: **1:53**
